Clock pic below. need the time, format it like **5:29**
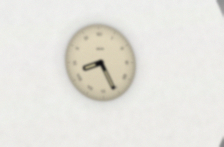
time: **8:26**
